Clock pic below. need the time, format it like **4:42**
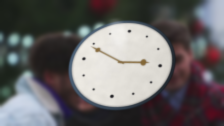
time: **2:49**
